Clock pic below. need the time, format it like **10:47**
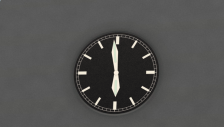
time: **5:59**
